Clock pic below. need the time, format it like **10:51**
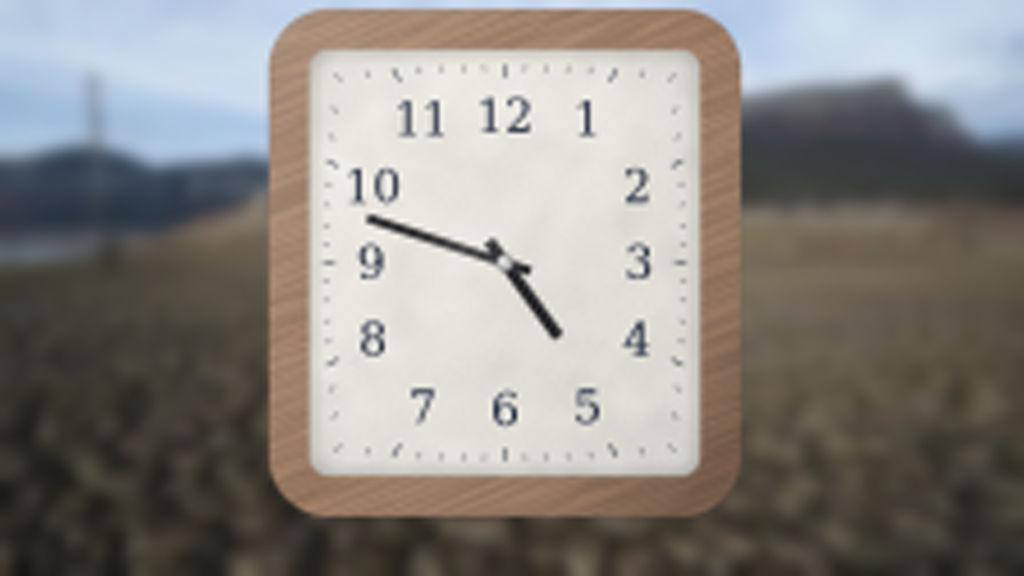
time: **4:48**
